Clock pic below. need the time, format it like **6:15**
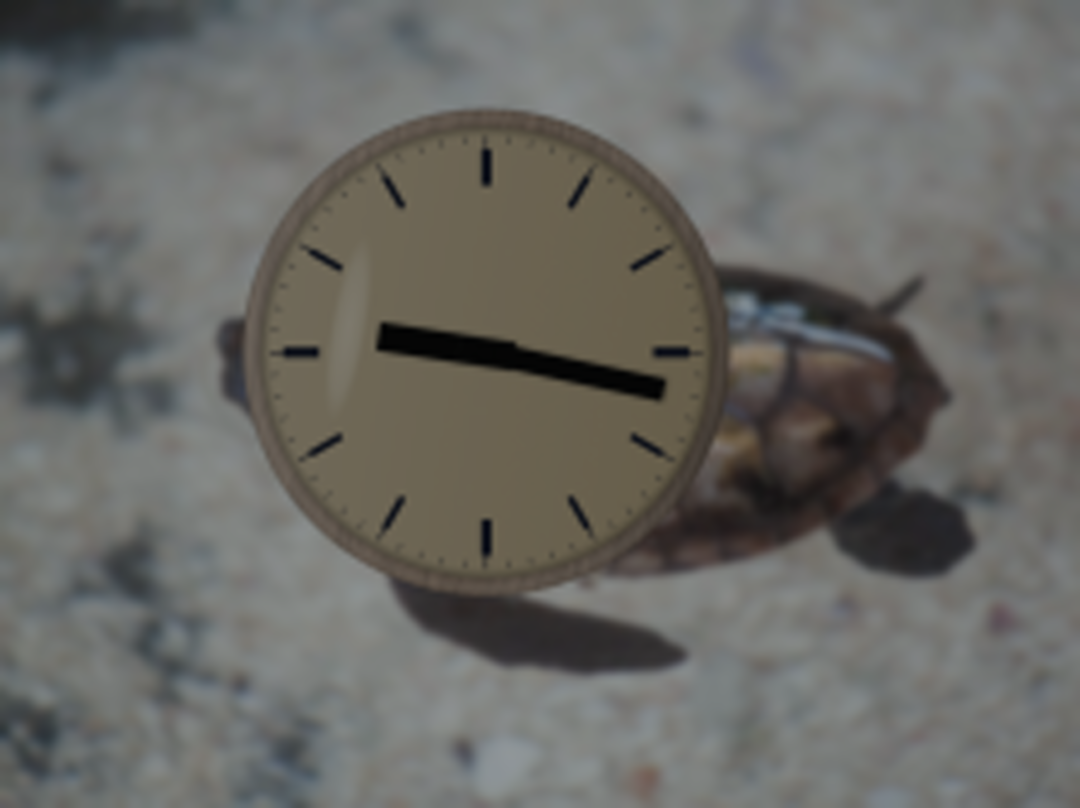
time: **9:17**
